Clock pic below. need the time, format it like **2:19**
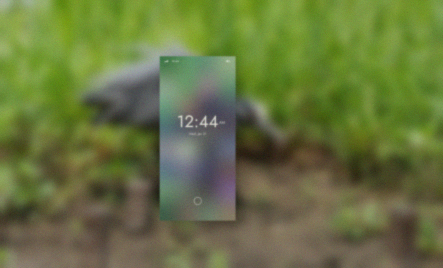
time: **12:44**
